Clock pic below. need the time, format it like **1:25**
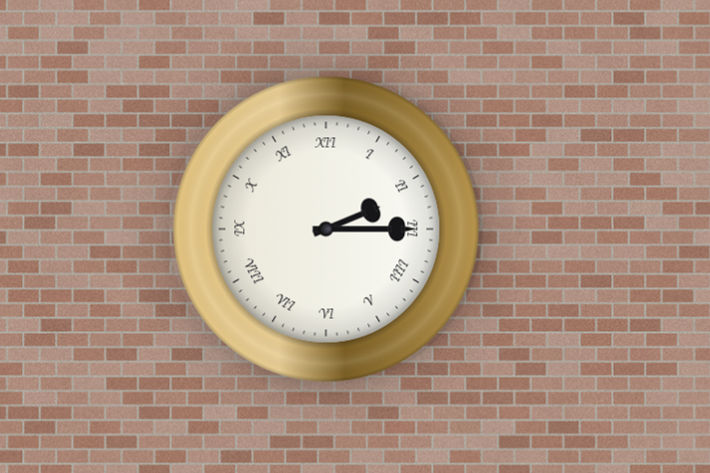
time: **2:15**
